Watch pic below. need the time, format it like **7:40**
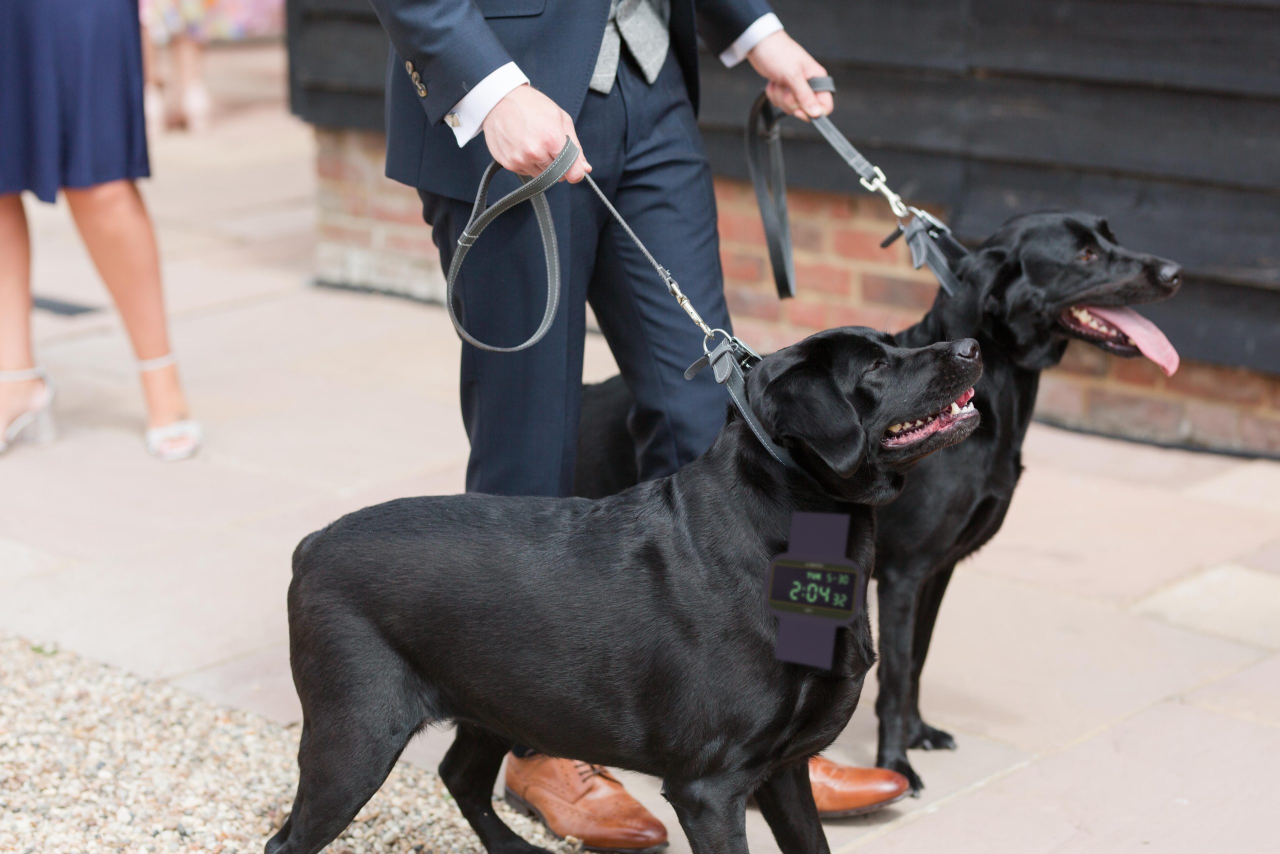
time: **2:04**
